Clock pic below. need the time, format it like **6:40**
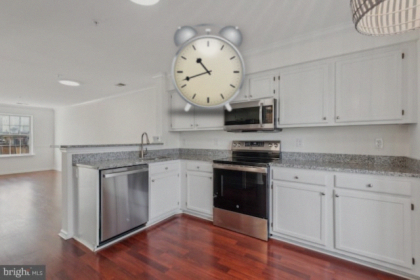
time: **10:42**
